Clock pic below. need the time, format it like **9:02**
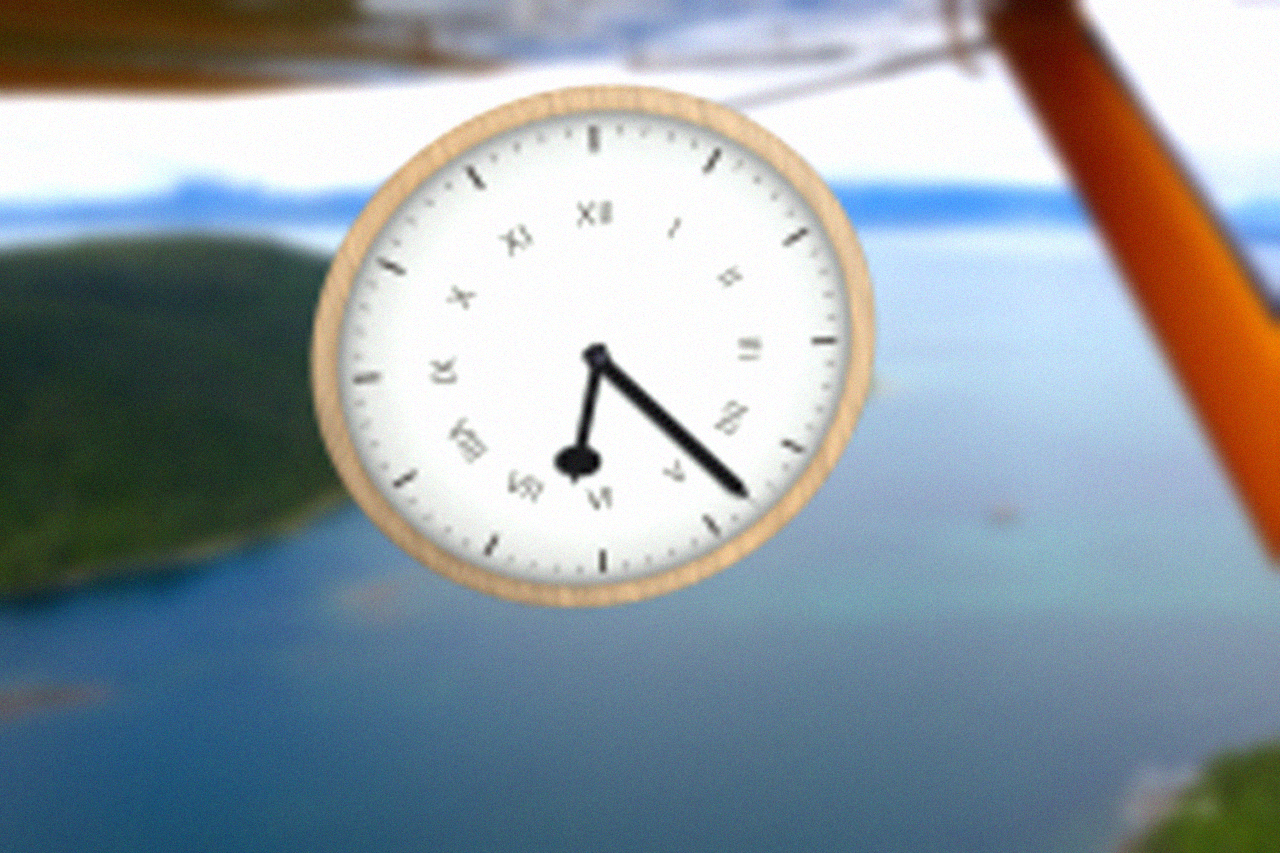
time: **6:23**
